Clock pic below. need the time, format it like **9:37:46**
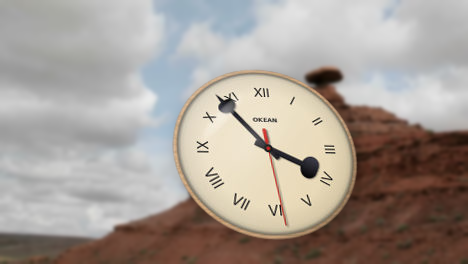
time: **3:53:29**
